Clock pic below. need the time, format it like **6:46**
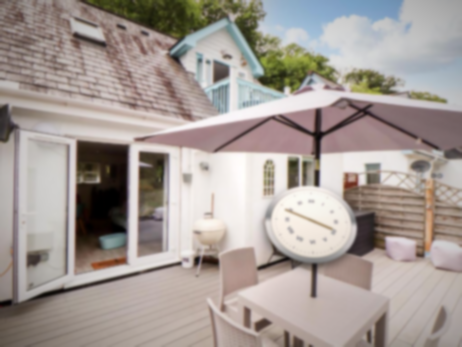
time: **3:49**
